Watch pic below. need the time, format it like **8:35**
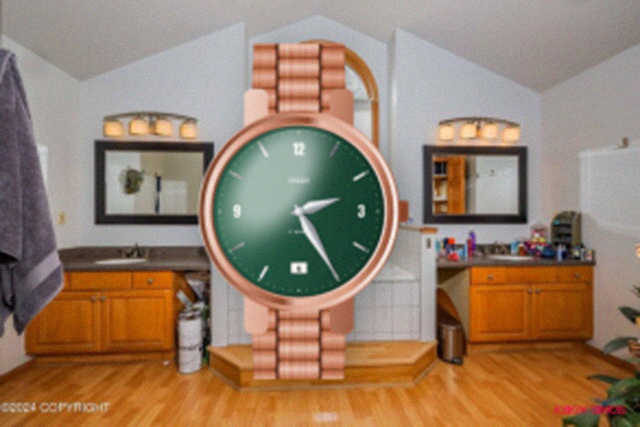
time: **2:25**
